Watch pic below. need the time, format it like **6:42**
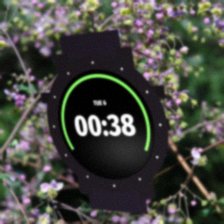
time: **0:38**
